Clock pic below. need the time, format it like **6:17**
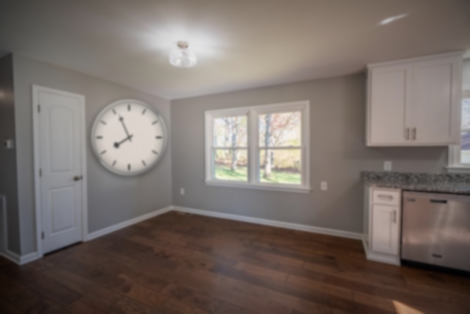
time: **7:56**
